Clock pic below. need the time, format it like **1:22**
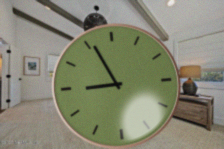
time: **8:56**
